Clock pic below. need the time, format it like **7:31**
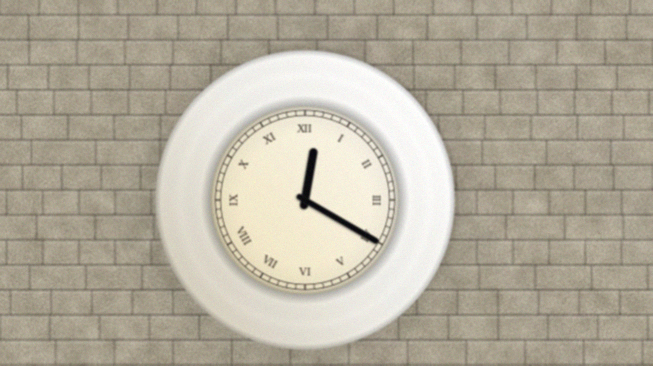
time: **12:20**
